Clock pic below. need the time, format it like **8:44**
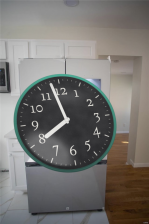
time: **7:58**
